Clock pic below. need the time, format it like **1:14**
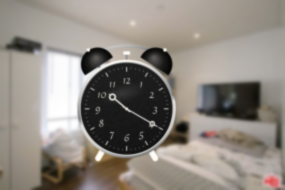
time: **10:20**
